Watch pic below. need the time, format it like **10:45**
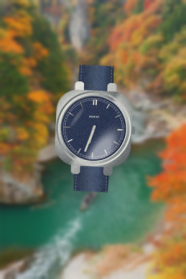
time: **6:33**
